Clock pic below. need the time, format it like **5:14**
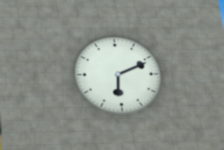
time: **6:11**
